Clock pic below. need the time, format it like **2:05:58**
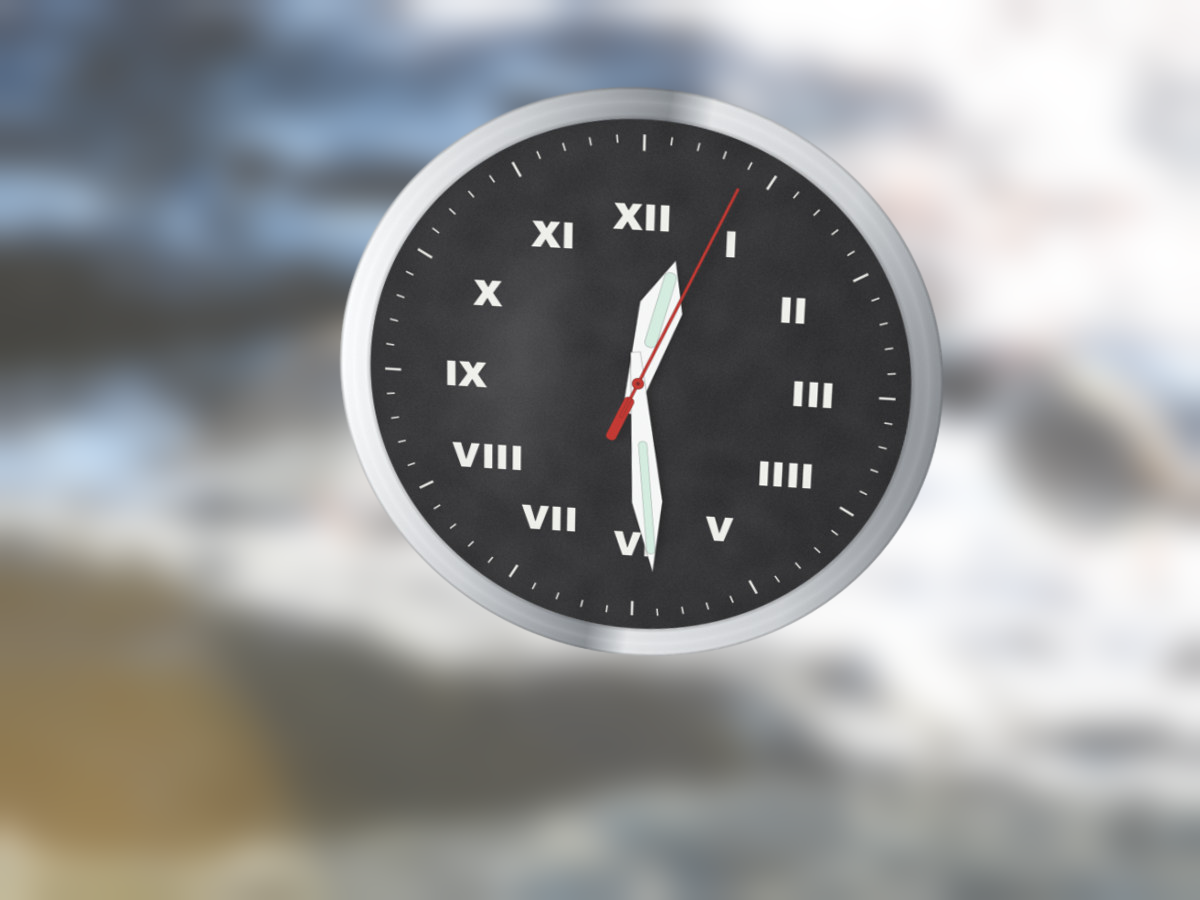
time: **12:29:04**
